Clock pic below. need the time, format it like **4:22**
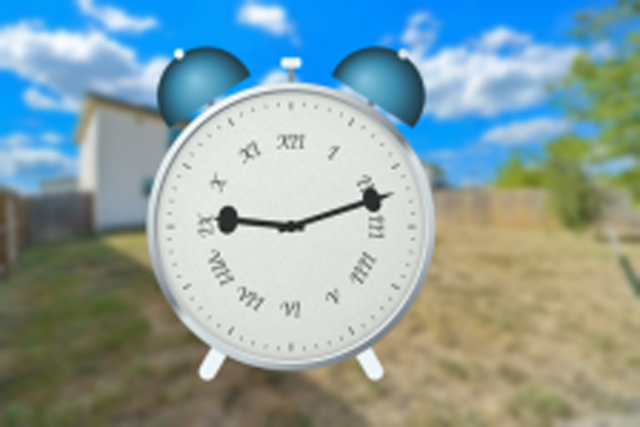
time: **9:12**
